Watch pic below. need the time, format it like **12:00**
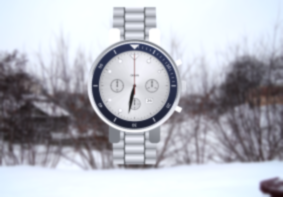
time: **6:32**
